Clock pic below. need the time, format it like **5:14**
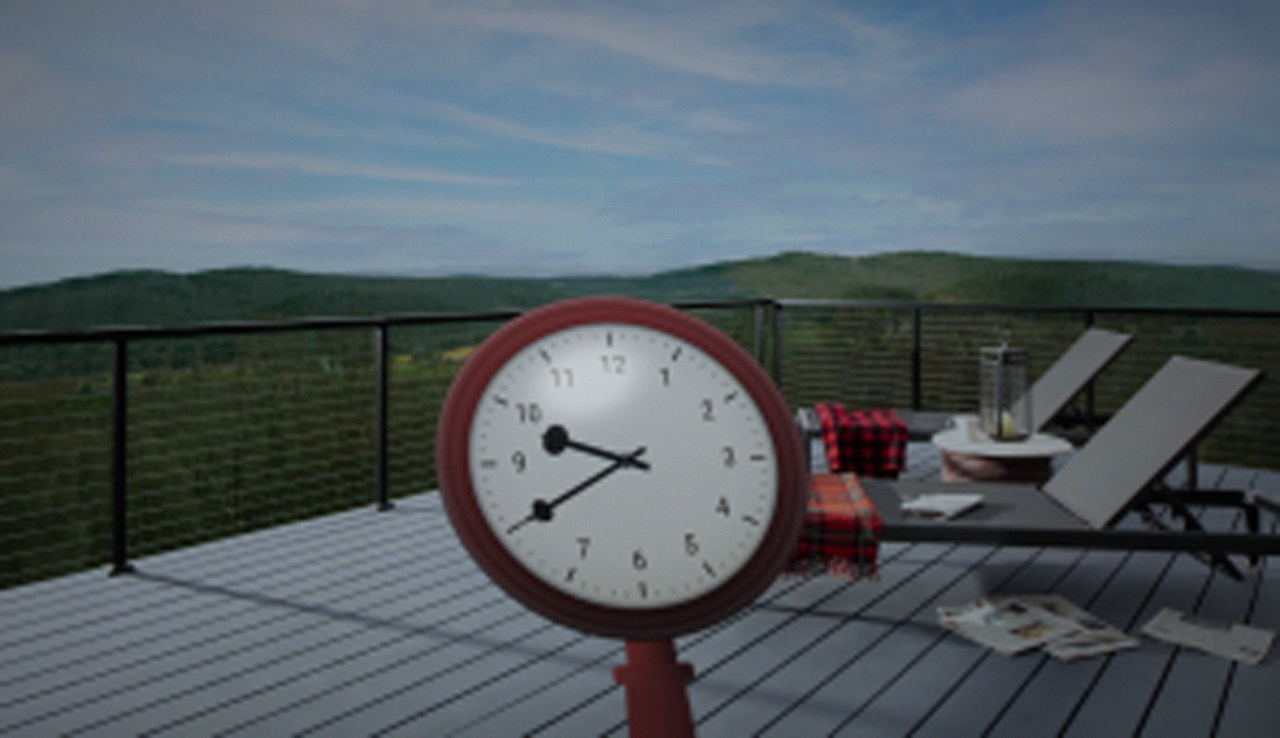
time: **9:40**
